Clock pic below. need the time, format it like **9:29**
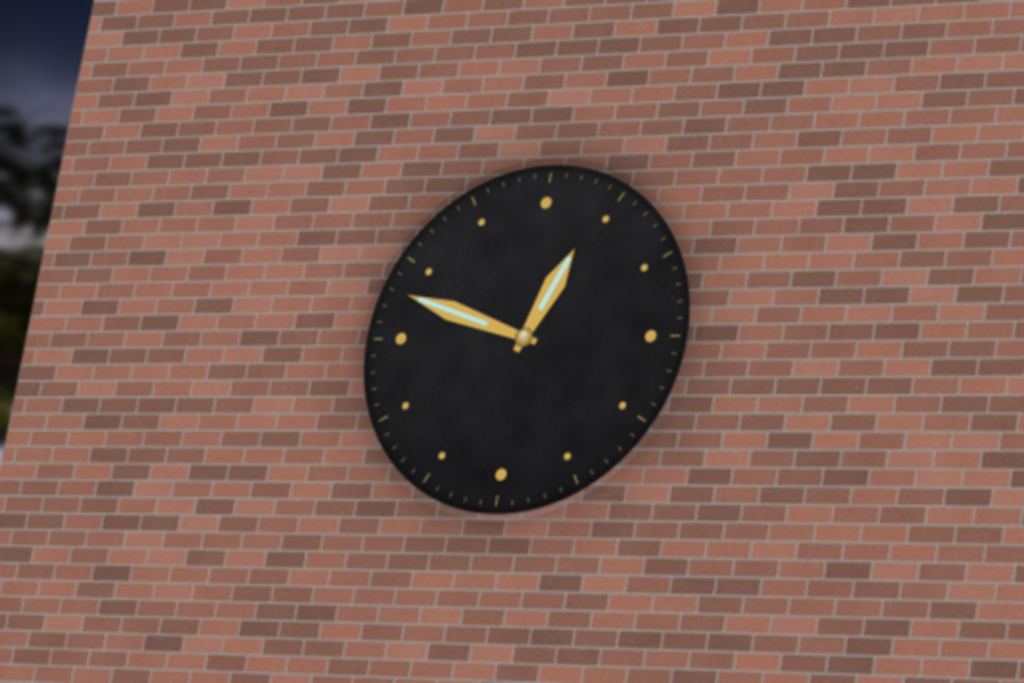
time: **12:48**
